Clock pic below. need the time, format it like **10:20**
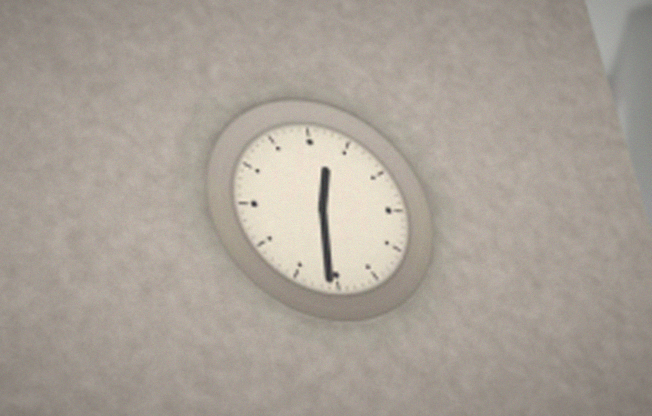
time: **12:31**
